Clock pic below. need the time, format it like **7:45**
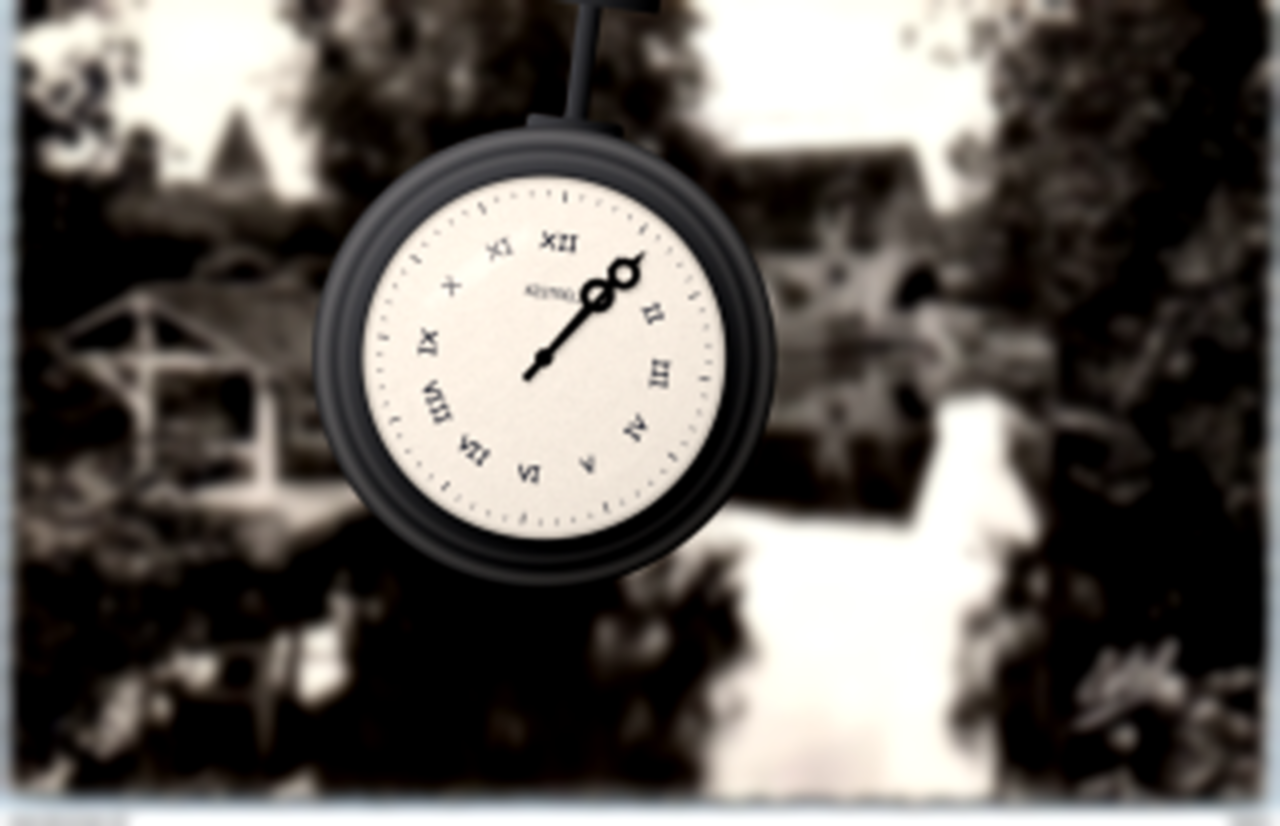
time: **1:06**
